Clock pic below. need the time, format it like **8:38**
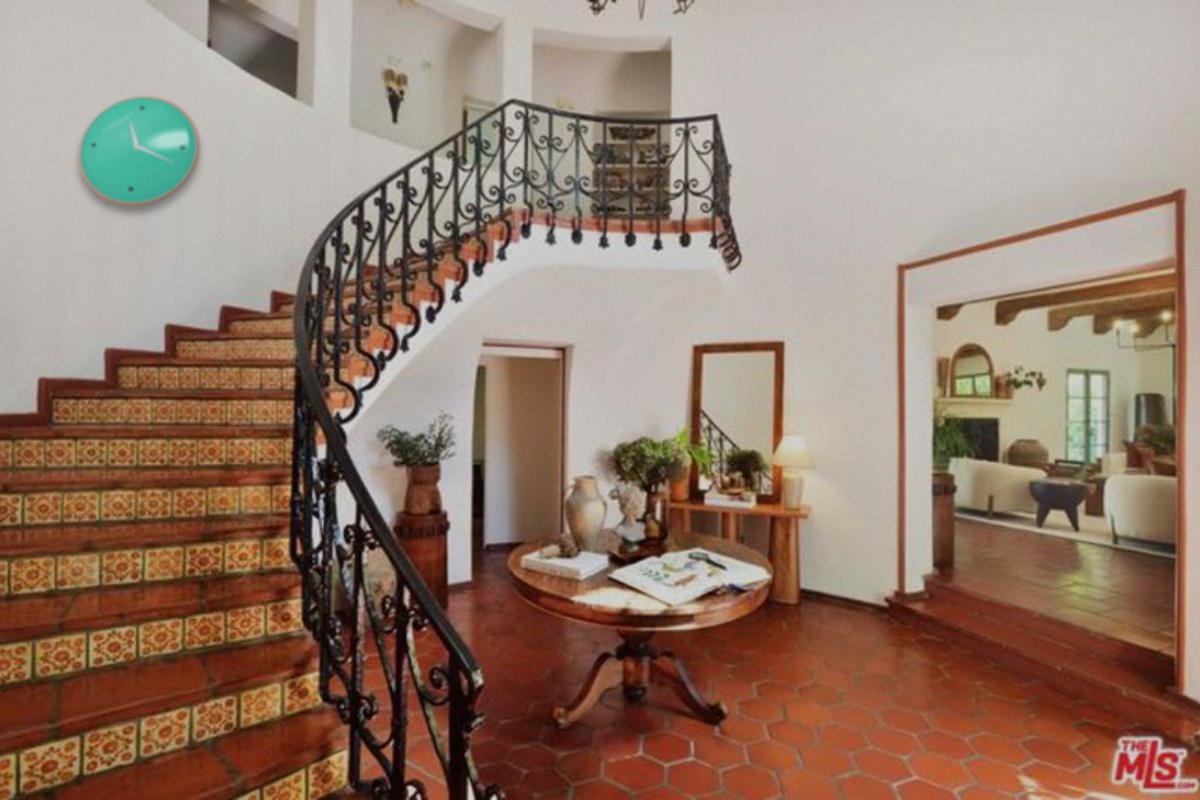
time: **11:19**
